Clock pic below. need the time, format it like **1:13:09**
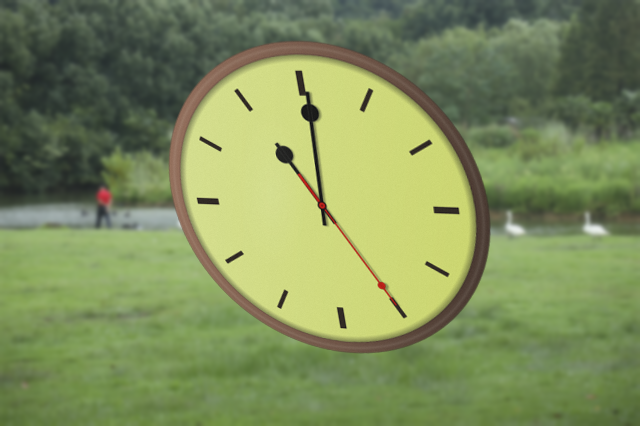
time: **11:00:25**
